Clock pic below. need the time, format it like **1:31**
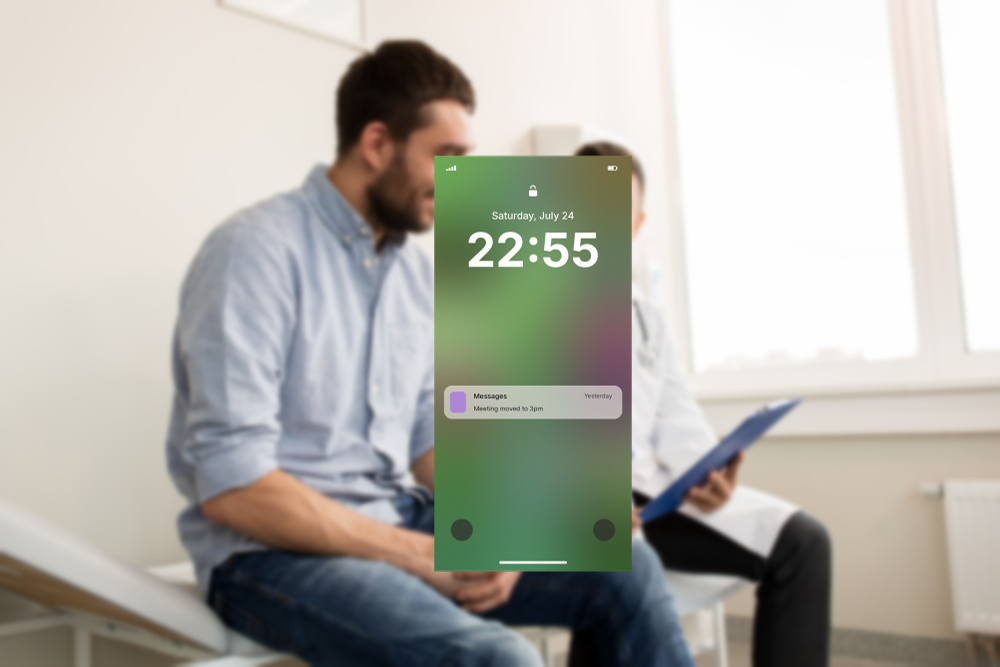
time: **22:55**
